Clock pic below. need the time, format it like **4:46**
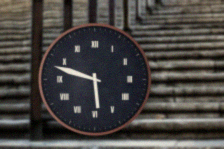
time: **5:48**
